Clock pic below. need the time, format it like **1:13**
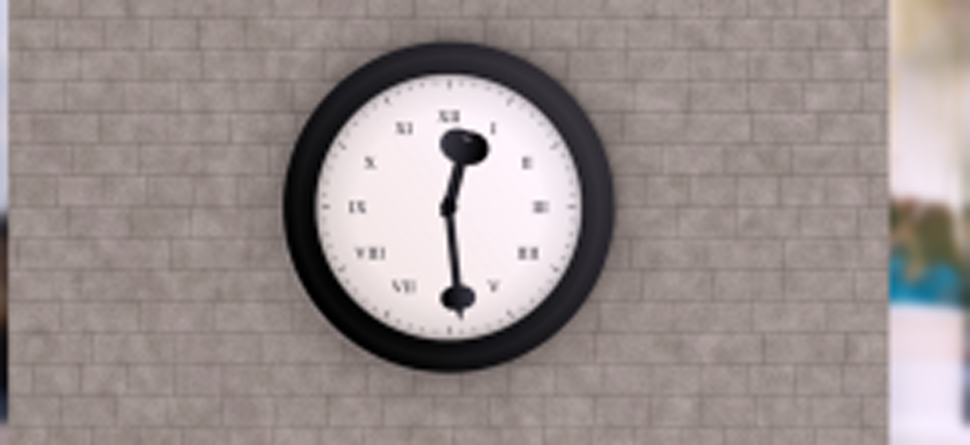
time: **12:29**
